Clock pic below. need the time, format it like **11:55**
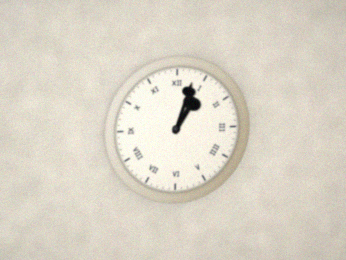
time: **1:03**
